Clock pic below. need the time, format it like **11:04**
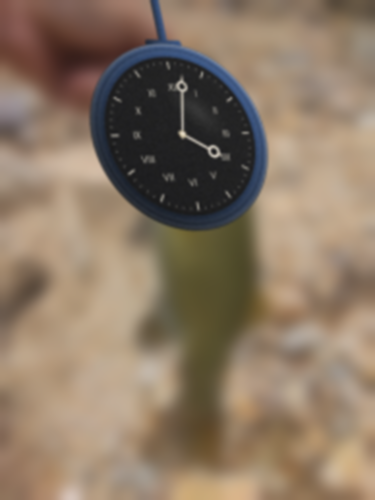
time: **4:02**
